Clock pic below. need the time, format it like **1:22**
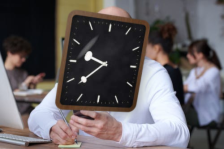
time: **9:38**
